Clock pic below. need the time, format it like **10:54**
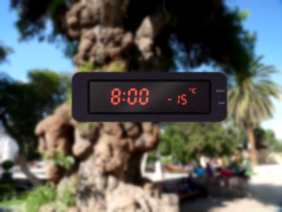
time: **8:00**
